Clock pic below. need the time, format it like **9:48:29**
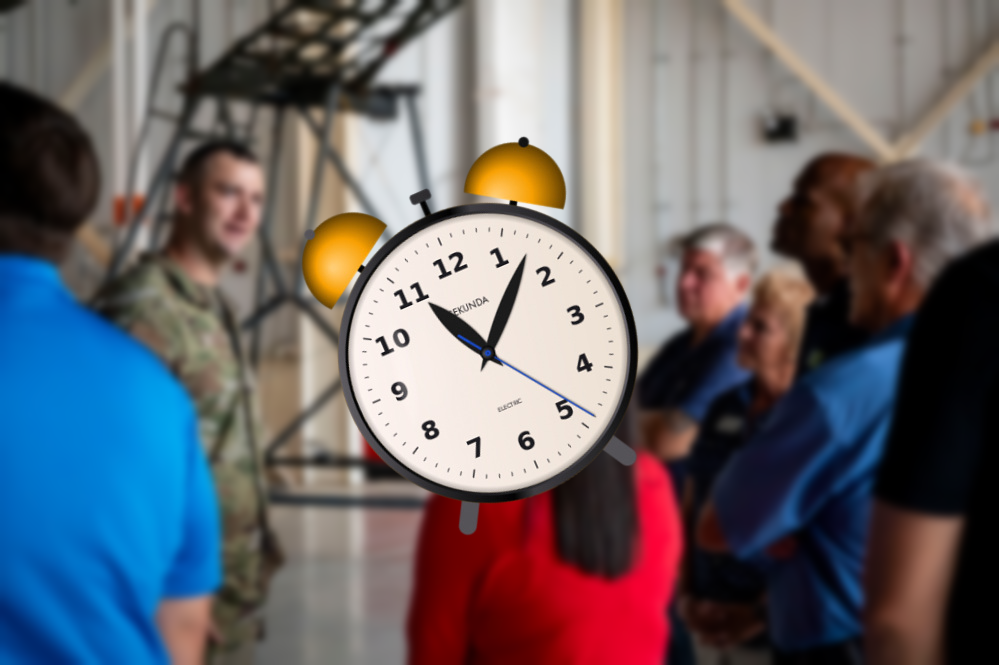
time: **11:07:24**
